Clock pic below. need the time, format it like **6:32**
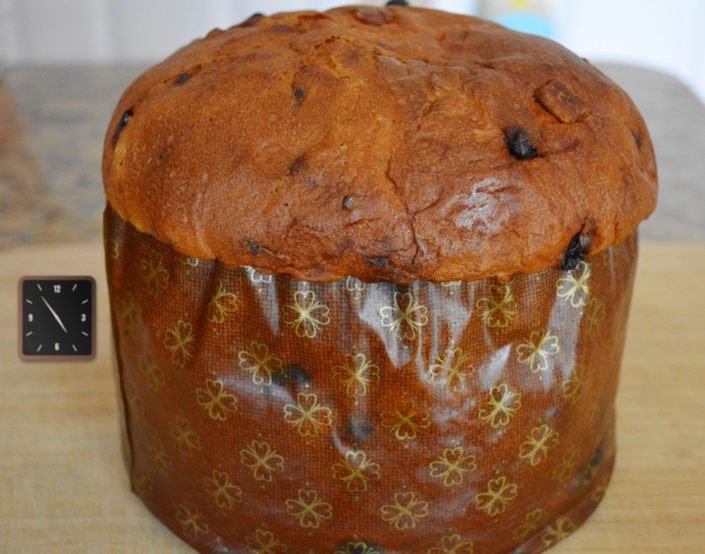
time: **4:54**
